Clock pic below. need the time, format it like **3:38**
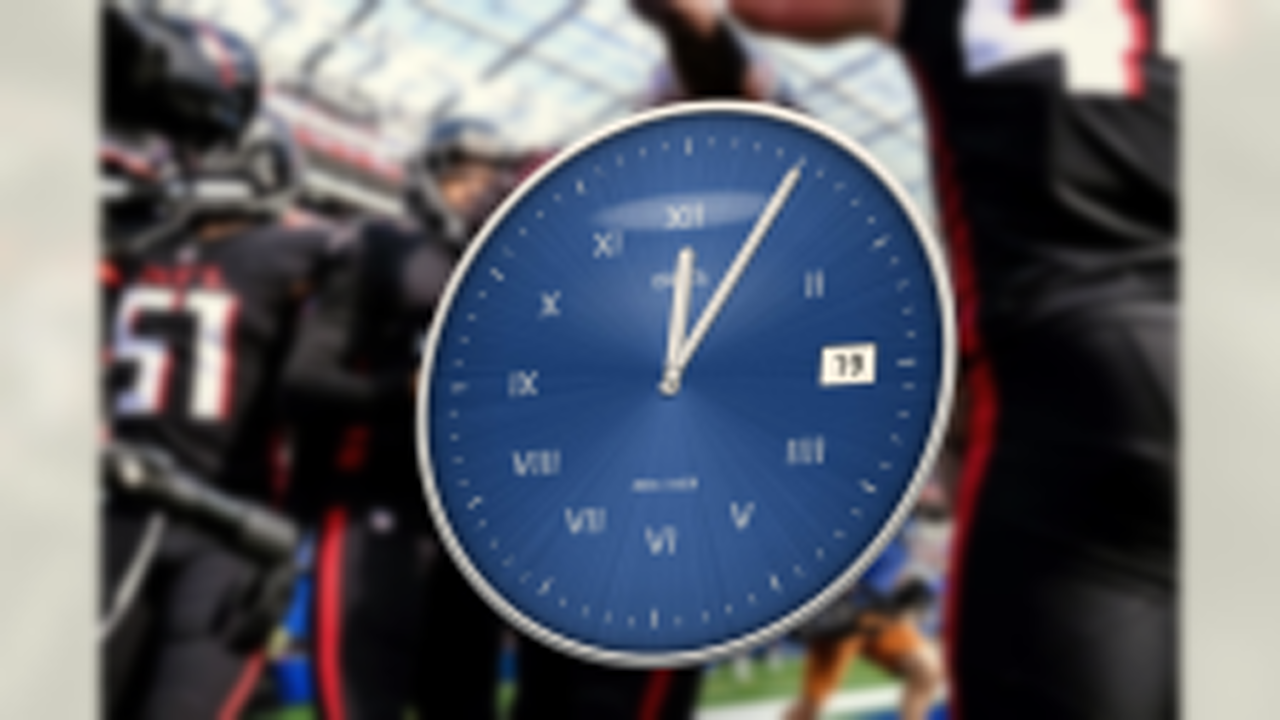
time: **12:05**
